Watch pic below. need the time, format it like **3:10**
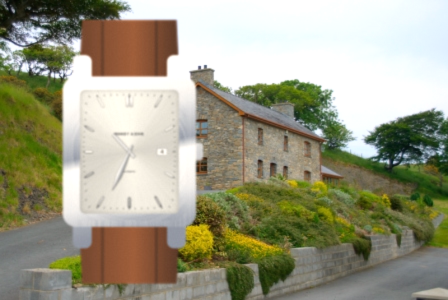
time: **10:34**
